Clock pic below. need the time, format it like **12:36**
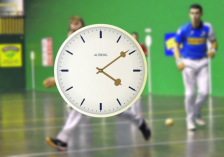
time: **4:09**
